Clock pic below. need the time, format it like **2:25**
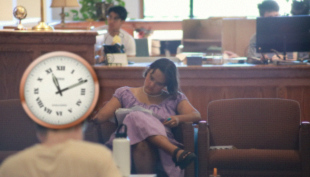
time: **11:11**
